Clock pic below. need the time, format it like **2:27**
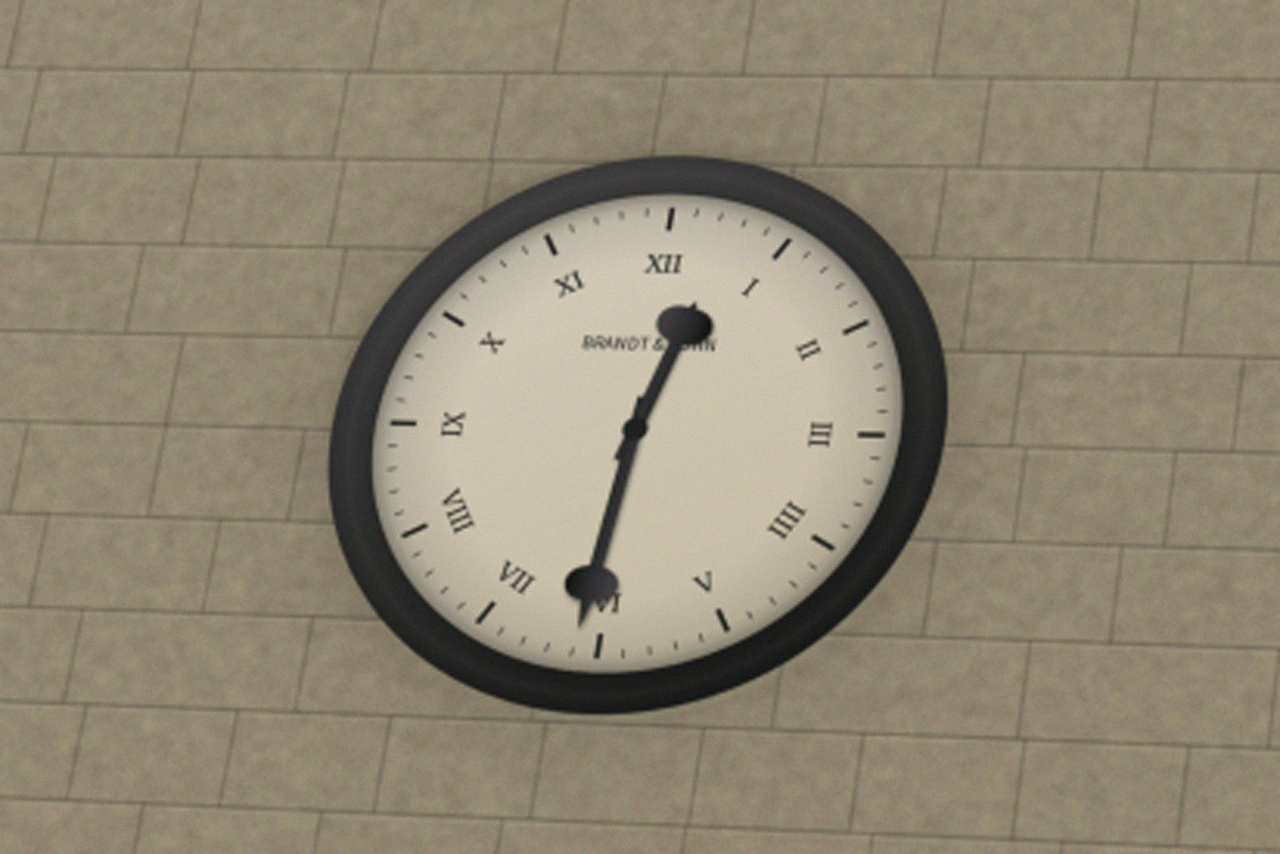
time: **12:31**
